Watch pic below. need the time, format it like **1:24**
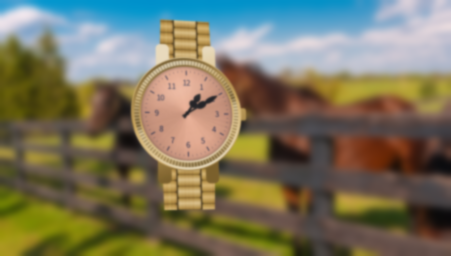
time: **1:10**
